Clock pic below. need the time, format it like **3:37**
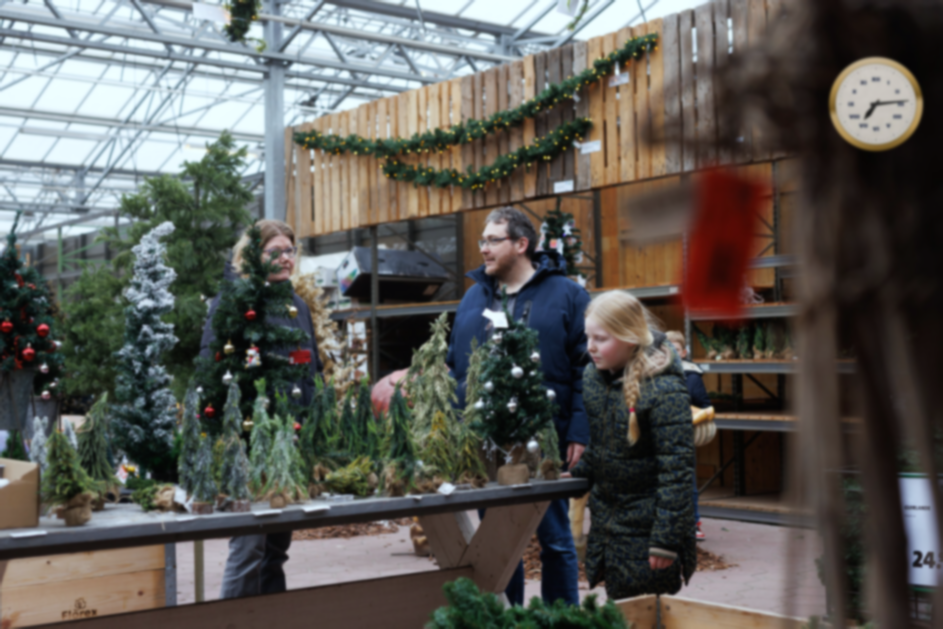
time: **7:14**
